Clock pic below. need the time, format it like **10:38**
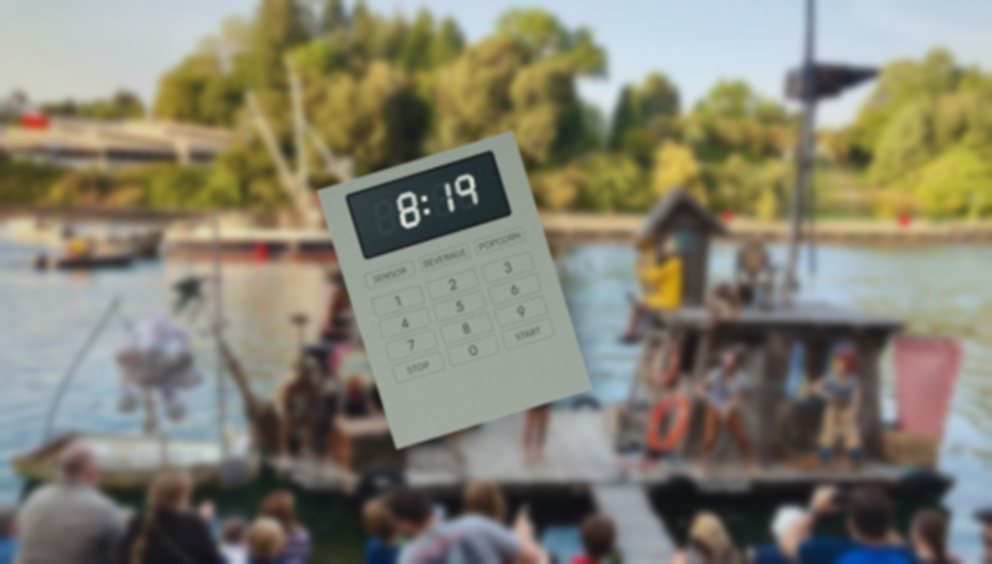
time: **8:19**
